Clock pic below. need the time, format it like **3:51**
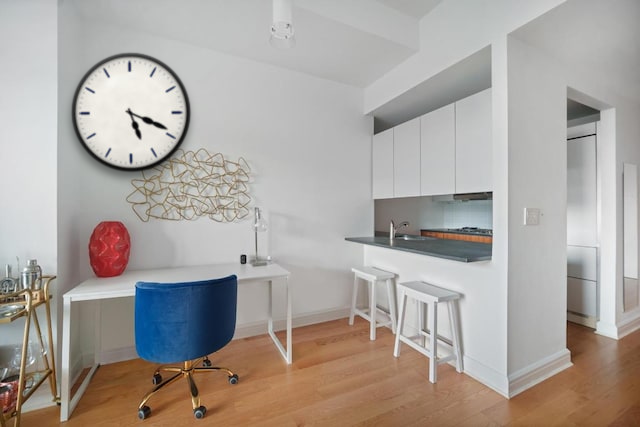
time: **5:19**
